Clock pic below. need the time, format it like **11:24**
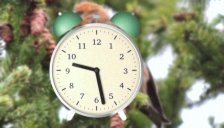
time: **9:28**
